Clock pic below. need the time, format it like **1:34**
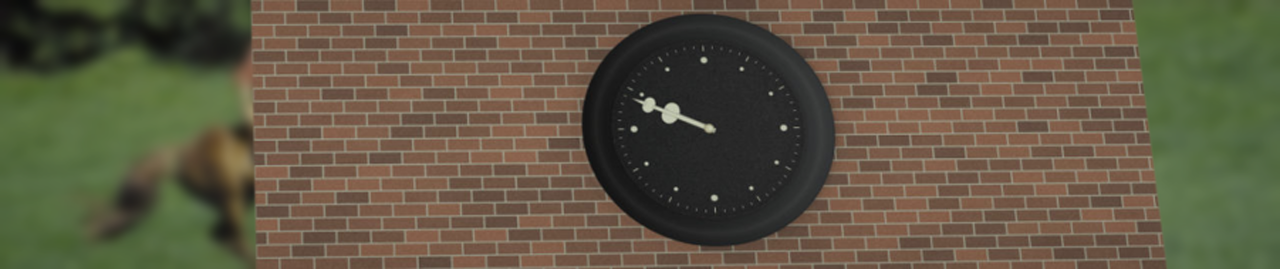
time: **9:49**
